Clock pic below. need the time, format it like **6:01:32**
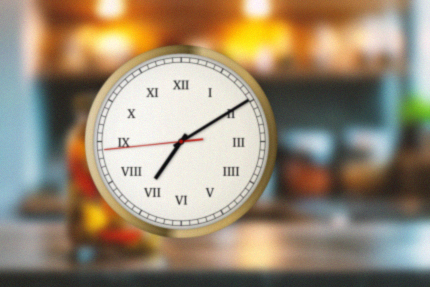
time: **7:09:44**
